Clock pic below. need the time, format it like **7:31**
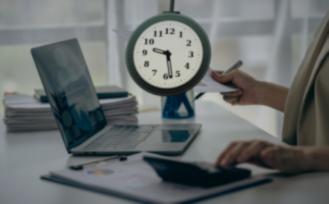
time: **9:28**
